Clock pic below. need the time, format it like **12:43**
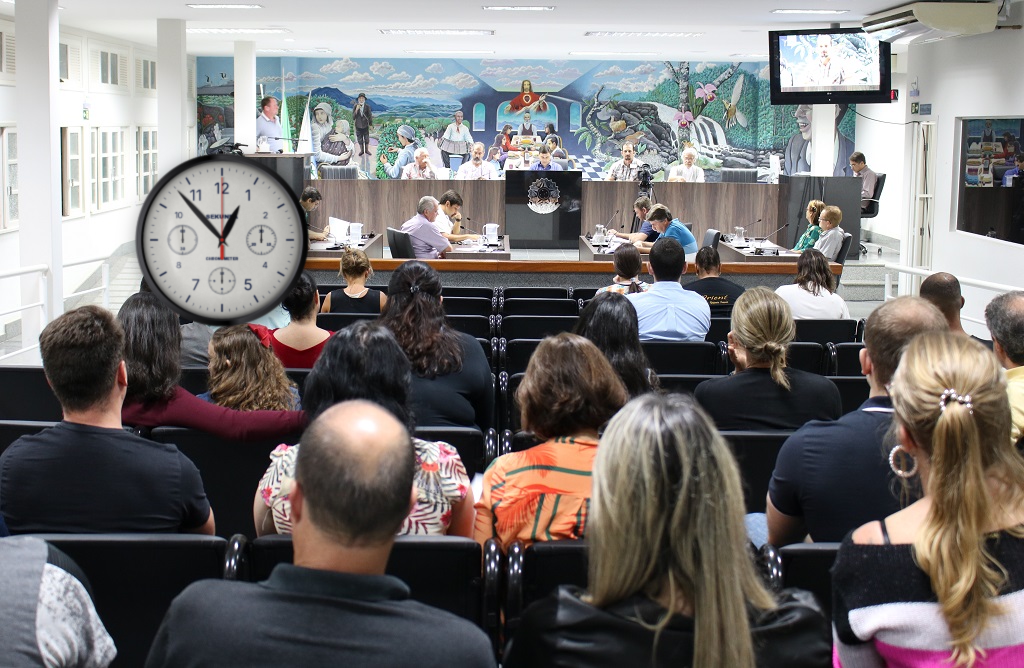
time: **12:53**
